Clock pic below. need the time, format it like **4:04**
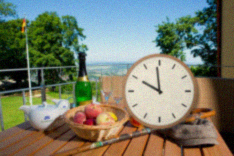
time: **9:59**
